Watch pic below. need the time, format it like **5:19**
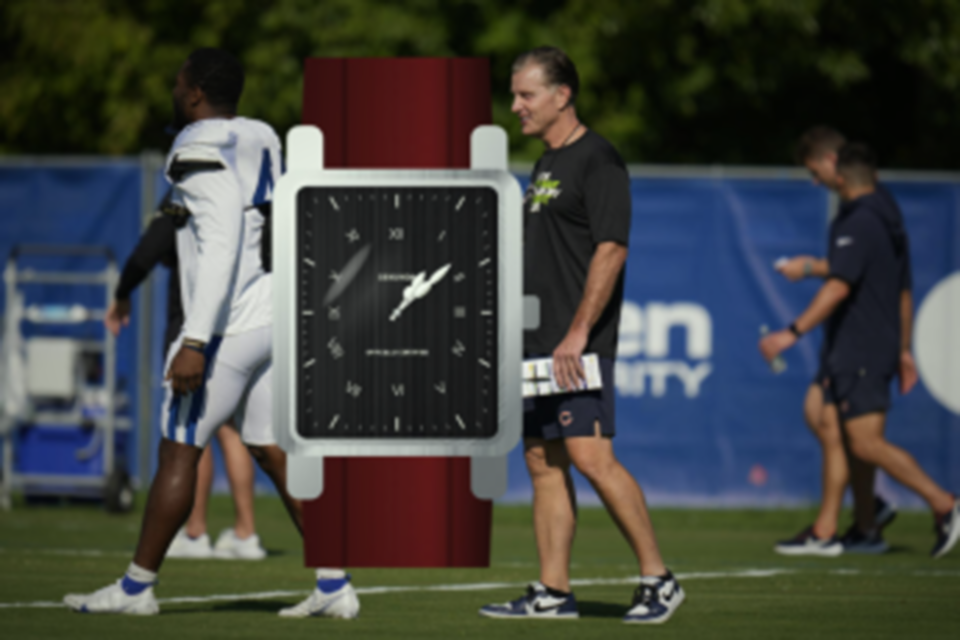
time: **1:08**
